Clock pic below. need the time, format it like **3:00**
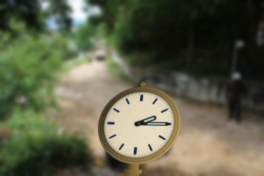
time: **2:15**
